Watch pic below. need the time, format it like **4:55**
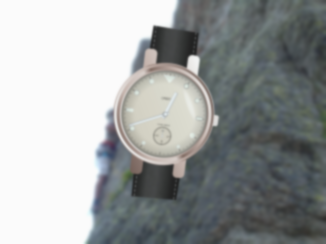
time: **12:41**
